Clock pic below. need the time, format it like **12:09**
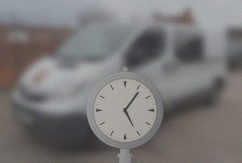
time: **5:06**
